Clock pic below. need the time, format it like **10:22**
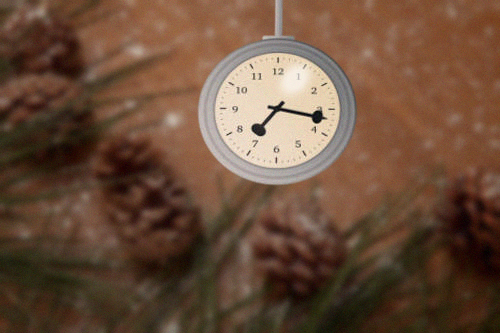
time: **7:17**
